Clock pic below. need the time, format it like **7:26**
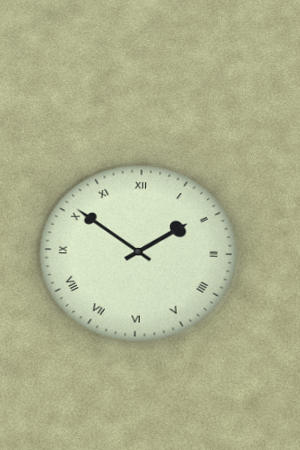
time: **1:51**
